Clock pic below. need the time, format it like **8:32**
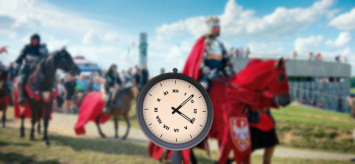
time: **4:08**
